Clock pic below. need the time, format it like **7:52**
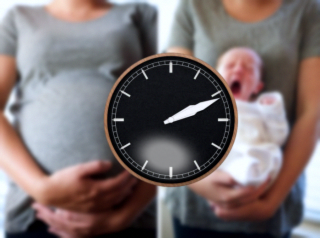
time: **2:11**
